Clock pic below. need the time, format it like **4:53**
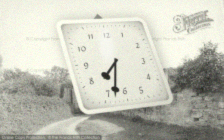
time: **7:33**
